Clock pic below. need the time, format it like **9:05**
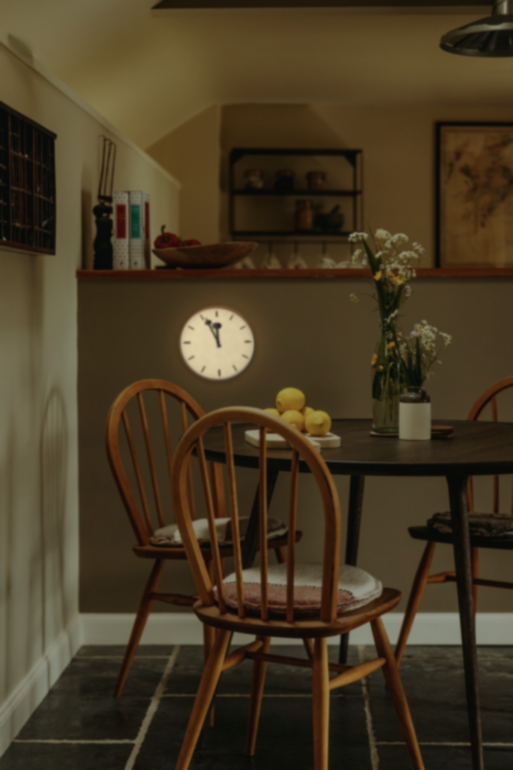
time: **11:56**
